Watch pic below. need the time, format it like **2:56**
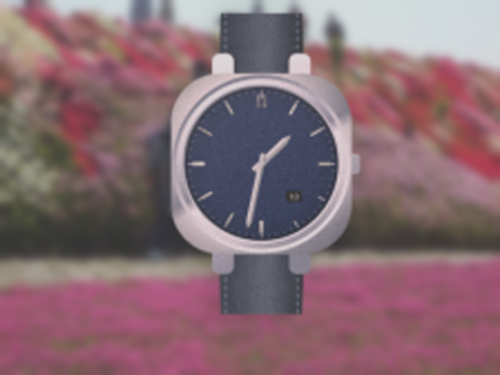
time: **1:32**
